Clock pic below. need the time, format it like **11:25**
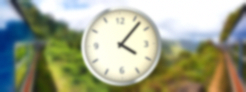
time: **4:07**
